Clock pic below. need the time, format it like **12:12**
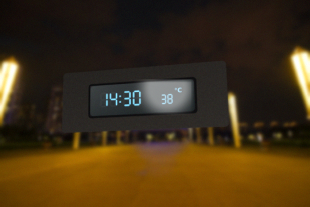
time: **14:30**
